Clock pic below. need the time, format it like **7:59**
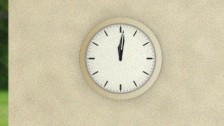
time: **12:01**
